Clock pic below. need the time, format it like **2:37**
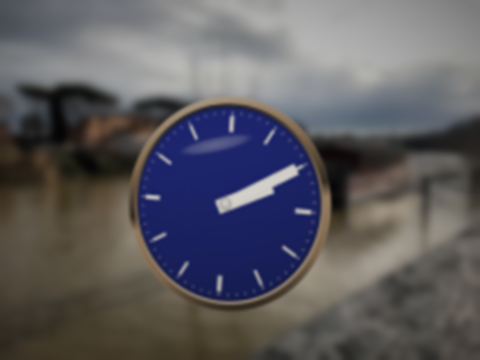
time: **2:10**
